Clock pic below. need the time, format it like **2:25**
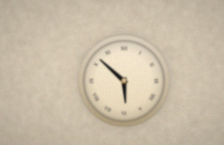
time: **5:52**
